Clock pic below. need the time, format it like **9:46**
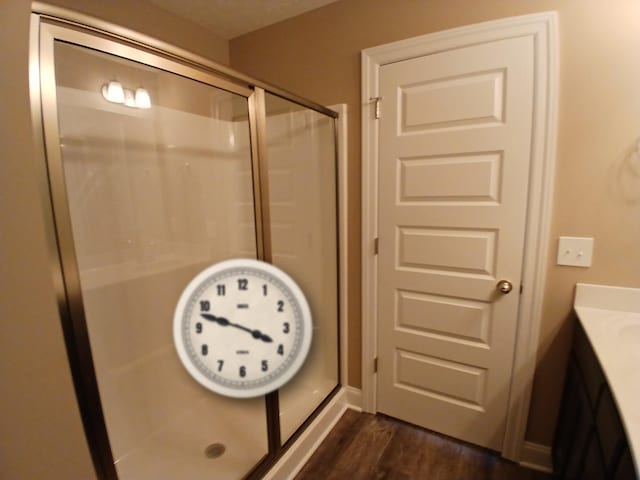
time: **3:48**
